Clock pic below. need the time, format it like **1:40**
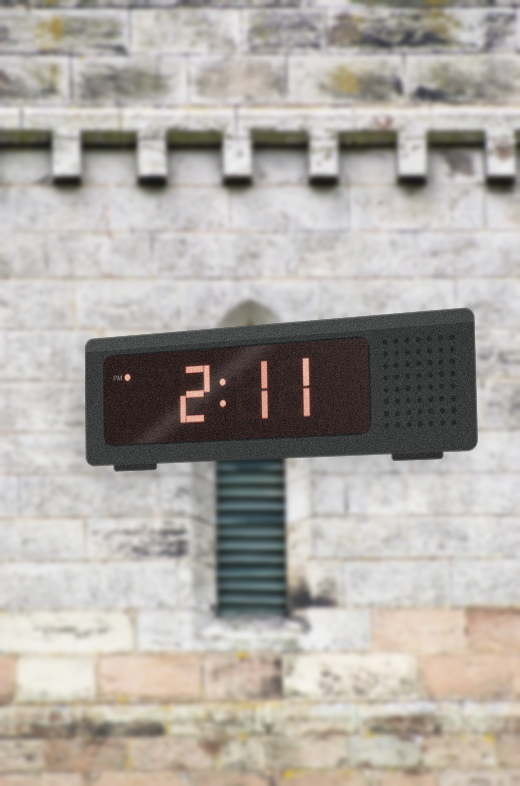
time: **2:11**
